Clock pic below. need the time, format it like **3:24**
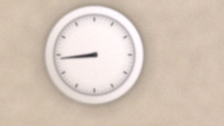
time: **8:44**
